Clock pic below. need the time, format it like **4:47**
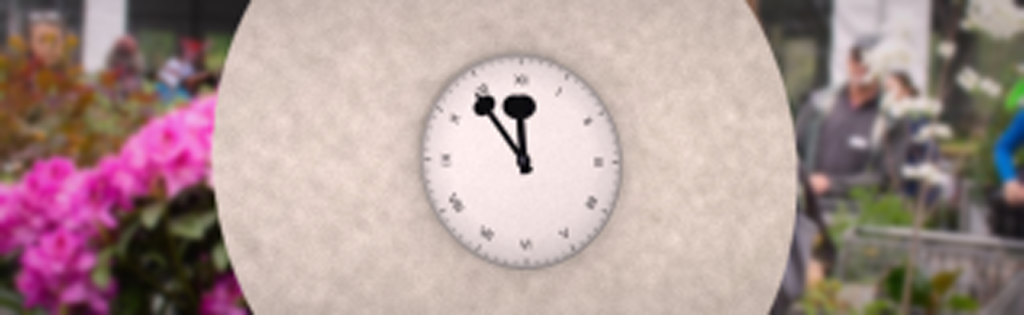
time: **11:54**
